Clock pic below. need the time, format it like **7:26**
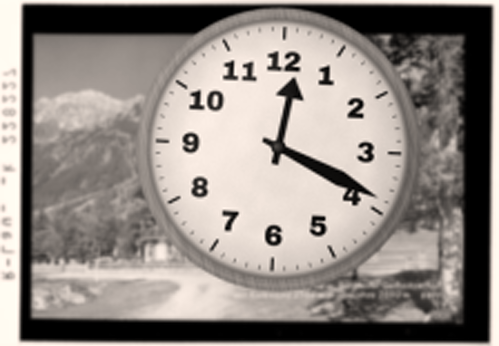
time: **12:19**
